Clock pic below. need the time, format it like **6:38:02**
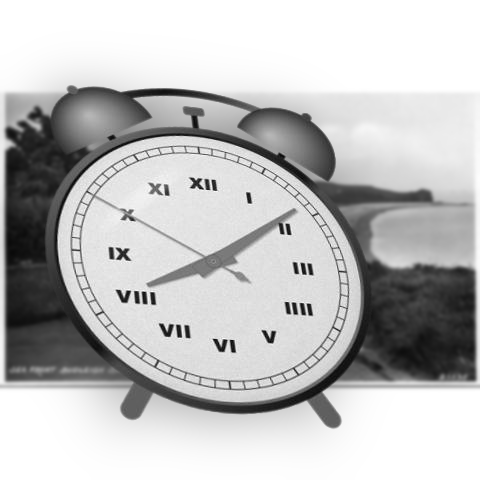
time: **8:08:50**
